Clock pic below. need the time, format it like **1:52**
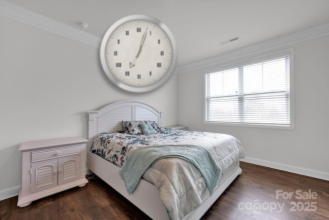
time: **7:03**
